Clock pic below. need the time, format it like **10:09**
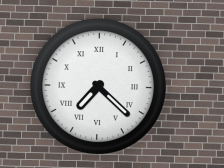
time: **7:22**
